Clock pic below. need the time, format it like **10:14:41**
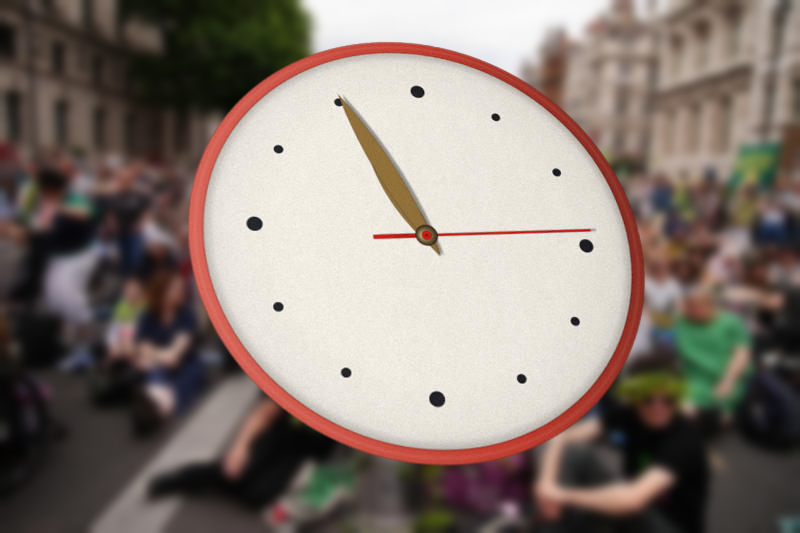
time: **10:55:14**
